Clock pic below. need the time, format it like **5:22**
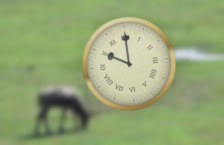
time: **10:00**
